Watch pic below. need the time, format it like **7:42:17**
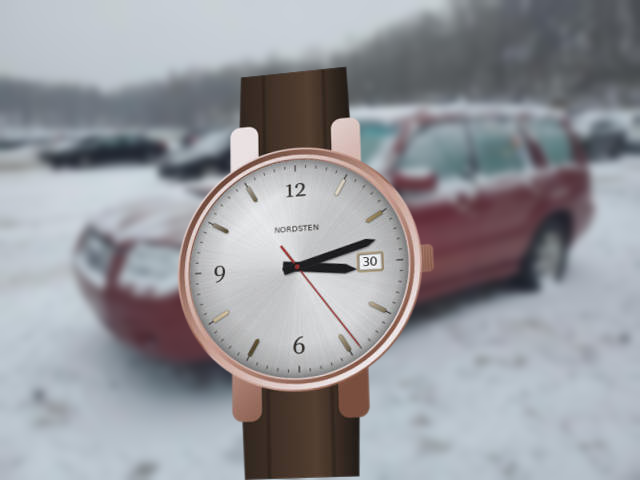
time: **3:12:24**
